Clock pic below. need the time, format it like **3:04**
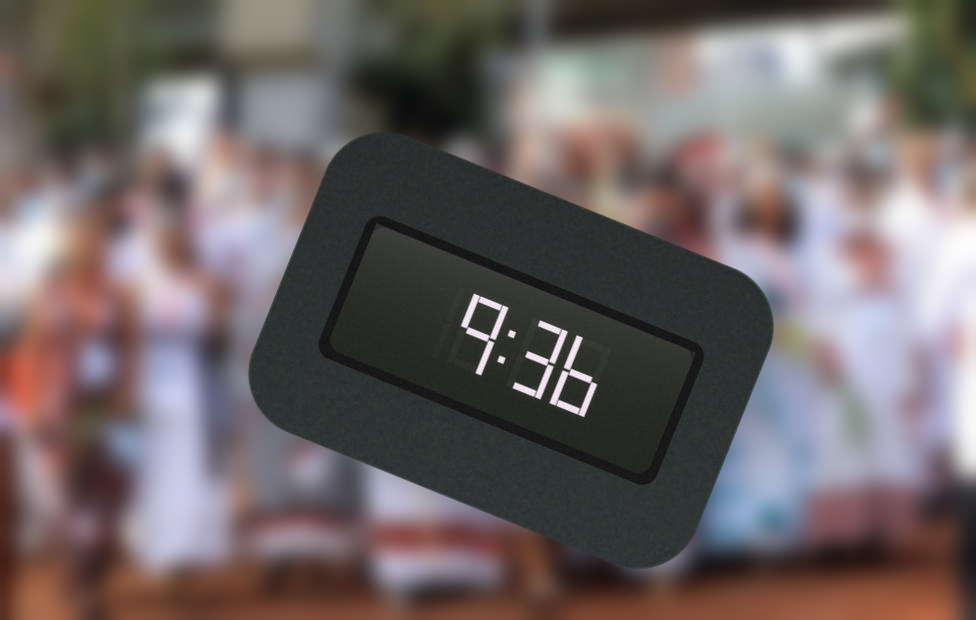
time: **9:36**
